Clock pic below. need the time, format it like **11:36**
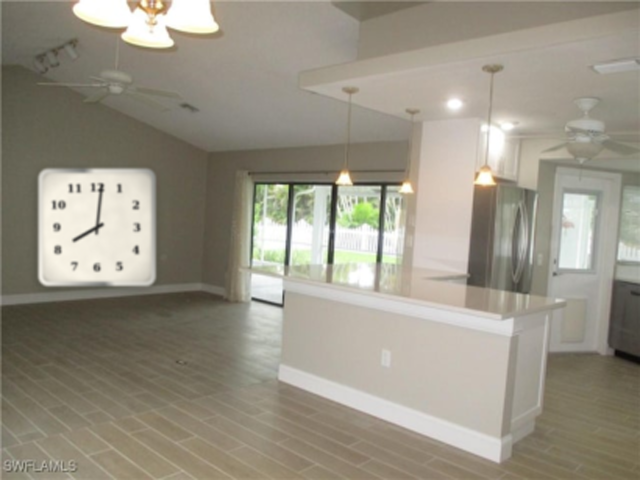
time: **8:01**
